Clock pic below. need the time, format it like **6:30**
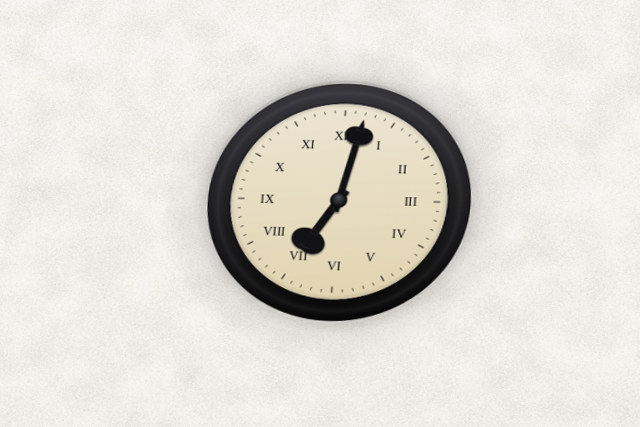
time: **7:02**
